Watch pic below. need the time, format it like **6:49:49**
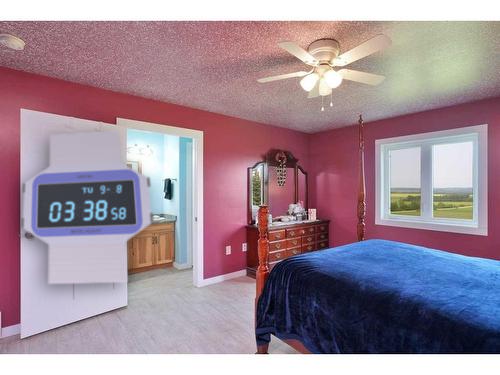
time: **3:38:58**
